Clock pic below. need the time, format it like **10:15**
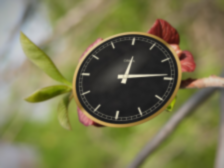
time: **12:14**
